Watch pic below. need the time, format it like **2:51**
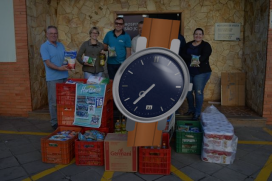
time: **7:37**
